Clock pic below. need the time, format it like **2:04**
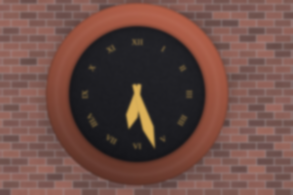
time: **6:27**
